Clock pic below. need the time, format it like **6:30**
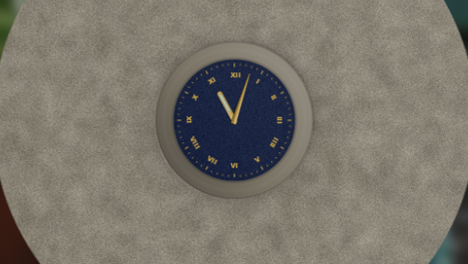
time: **11:03**
